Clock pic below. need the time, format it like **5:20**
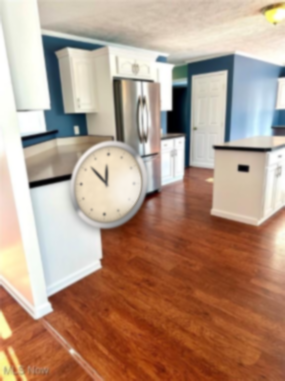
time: **11:52**
